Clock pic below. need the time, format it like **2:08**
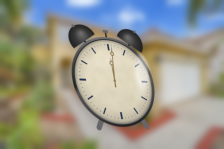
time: **12:01**
